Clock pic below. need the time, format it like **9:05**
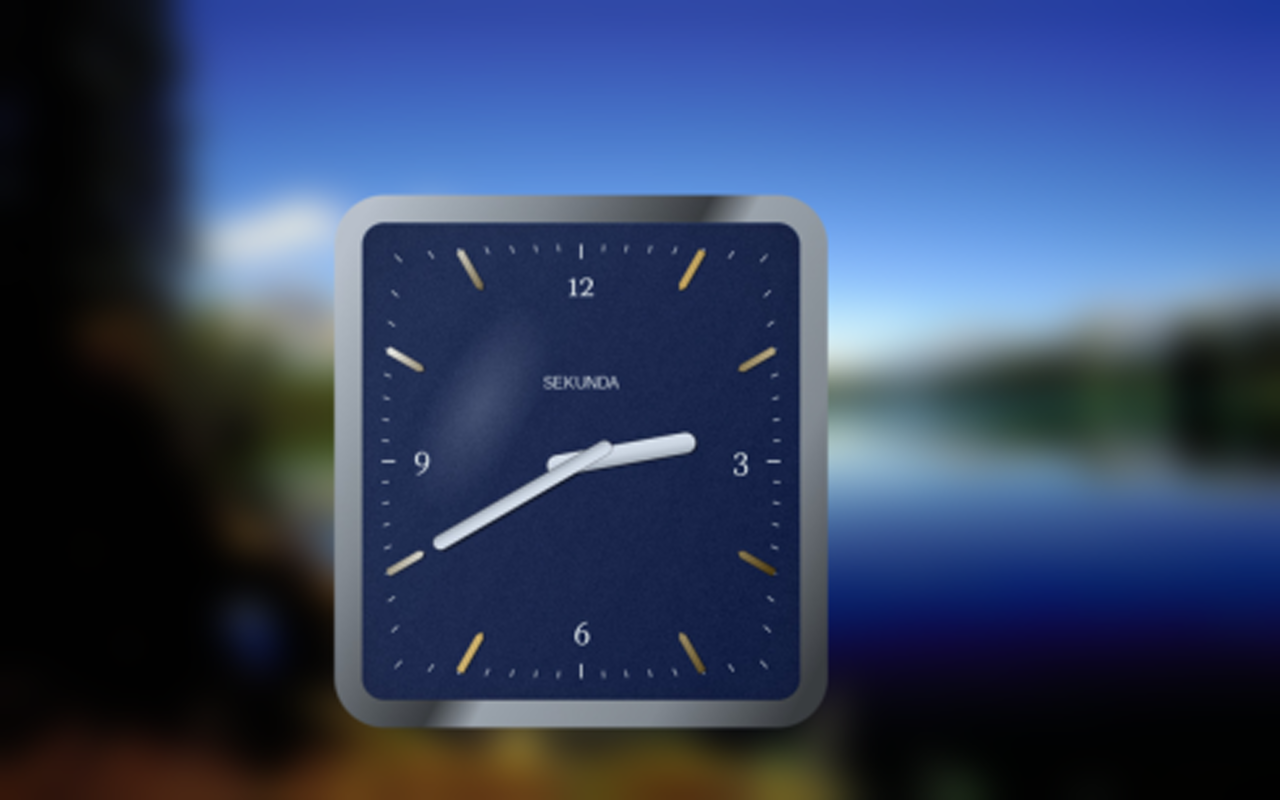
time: **2:40**
